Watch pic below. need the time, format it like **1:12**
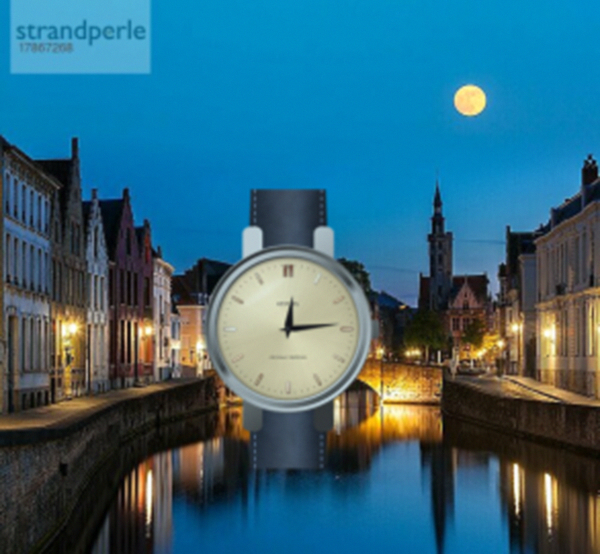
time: **12:14**
